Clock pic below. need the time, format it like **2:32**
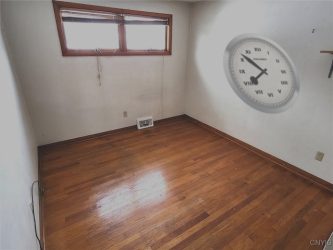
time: **7:52**
